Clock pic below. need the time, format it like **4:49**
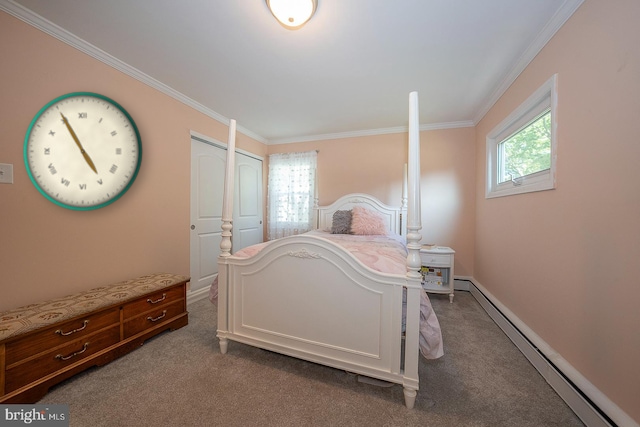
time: **4:55**
